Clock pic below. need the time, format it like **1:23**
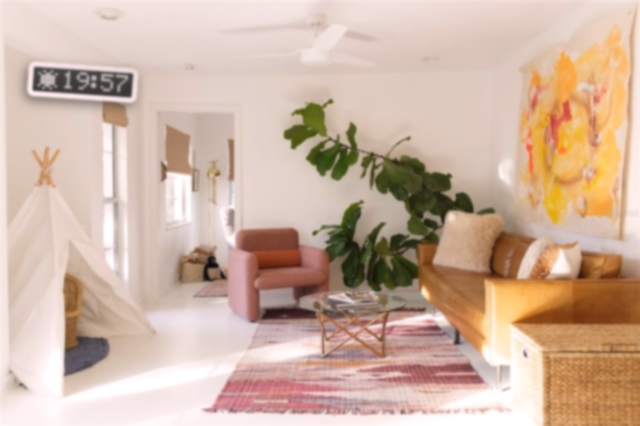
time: **19:57**
